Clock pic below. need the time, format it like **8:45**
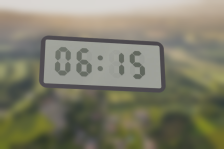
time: **6:15**
